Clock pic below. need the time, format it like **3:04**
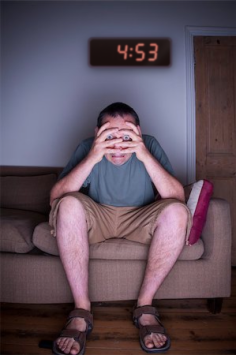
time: **4:53**
